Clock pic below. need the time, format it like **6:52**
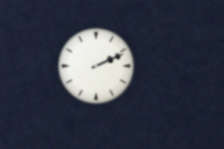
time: **2:11**
